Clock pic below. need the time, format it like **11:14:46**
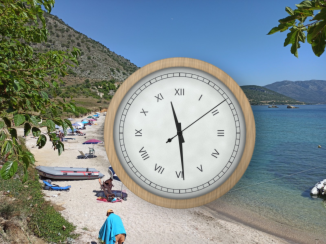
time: **11:29:09**
